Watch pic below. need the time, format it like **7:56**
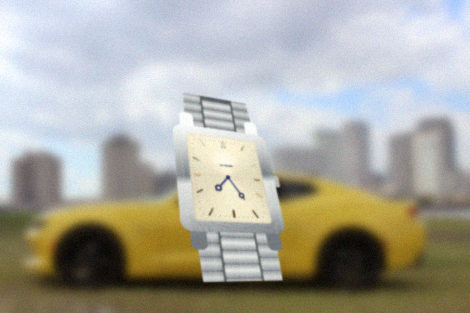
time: **7:25**
